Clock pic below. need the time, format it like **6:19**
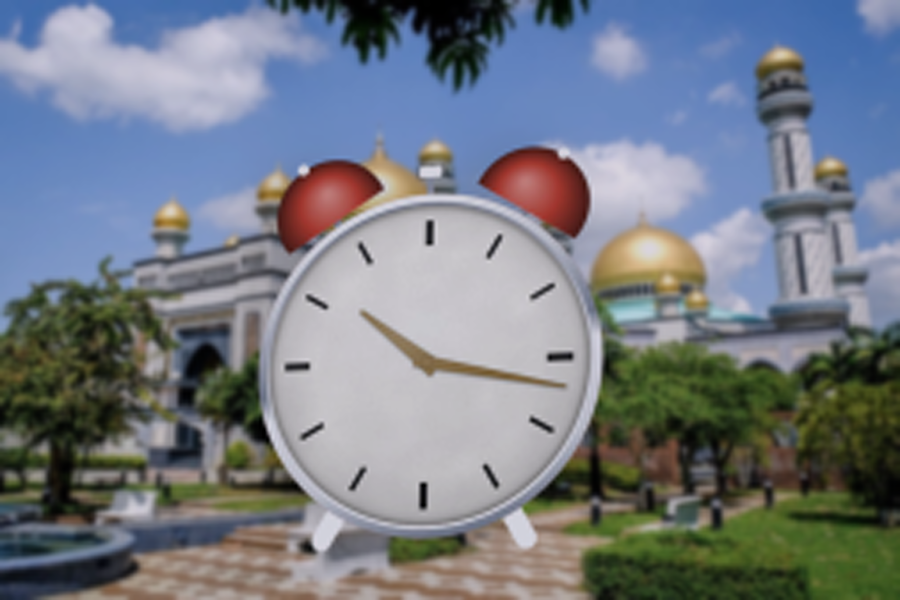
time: **10:17**
